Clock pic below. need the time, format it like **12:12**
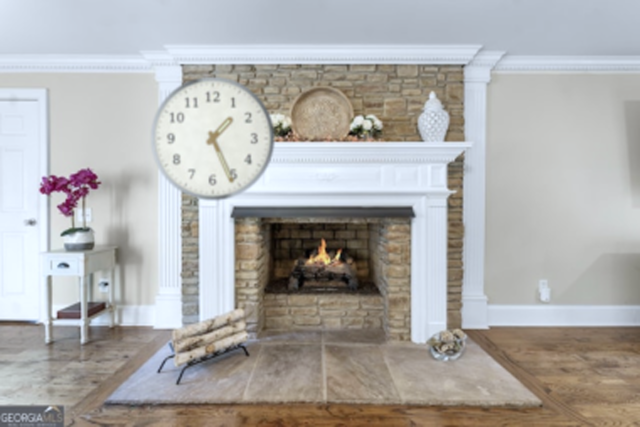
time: **1:26**
